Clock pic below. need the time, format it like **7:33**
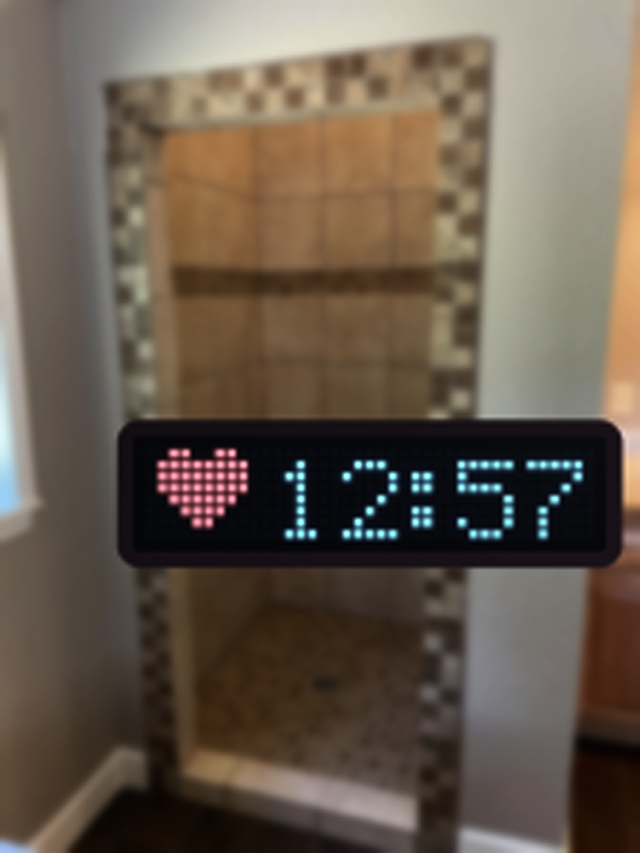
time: **12:57**
